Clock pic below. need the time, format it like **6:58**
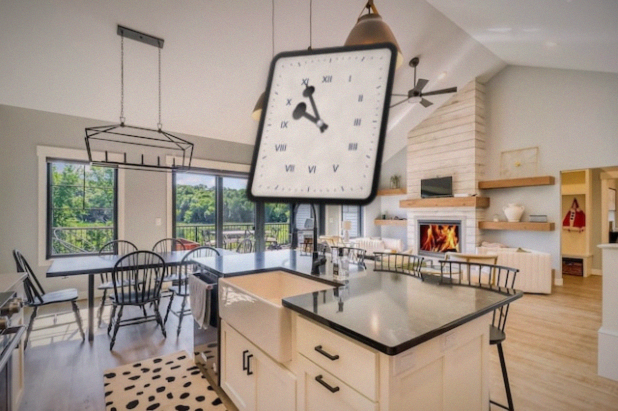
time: **9:55**
